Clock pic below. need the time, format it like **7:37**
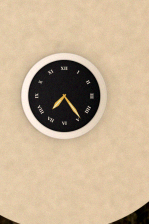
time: **7:24**
